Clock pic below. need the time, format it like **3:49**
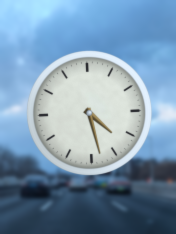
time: **4:28**
